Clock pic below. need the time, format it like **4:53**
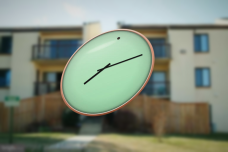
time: **7:10**
